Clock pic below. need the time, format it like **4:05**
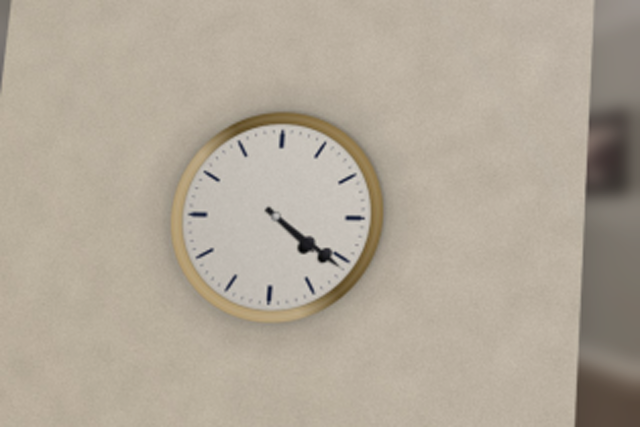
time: **4:21**
